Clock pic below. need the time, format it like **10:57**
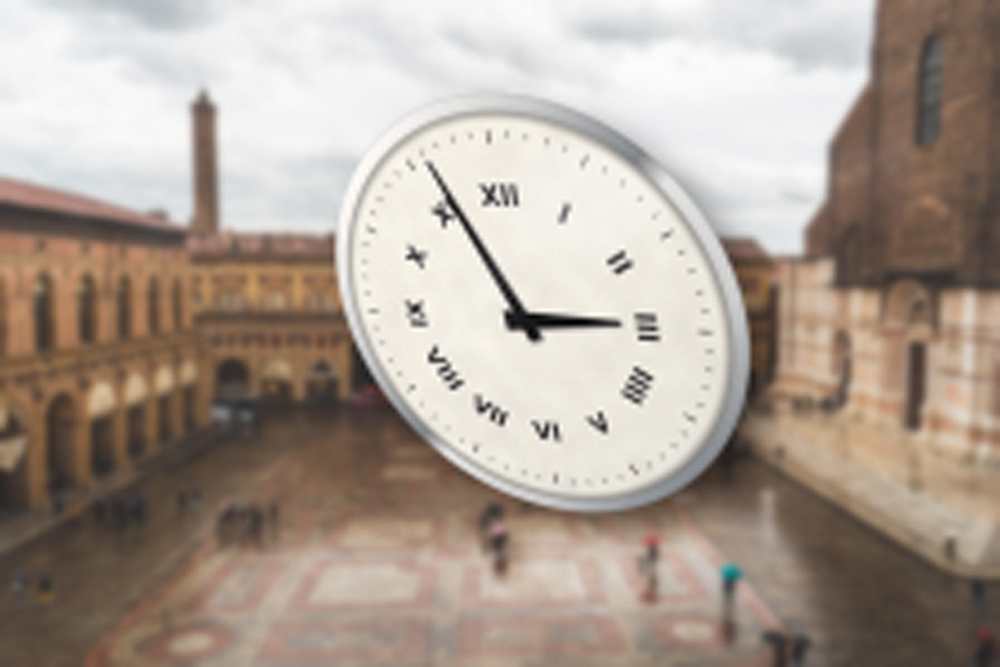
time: **2:56**
